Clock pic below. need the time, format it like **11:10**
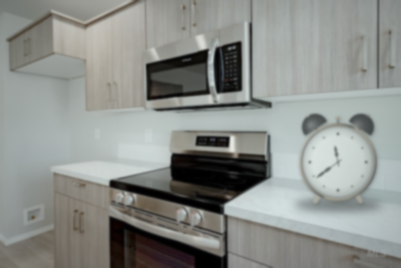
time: **11:39**
